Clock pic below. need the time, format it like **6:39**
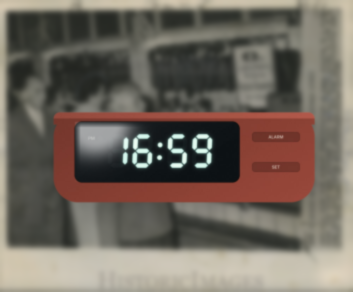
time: **16:59**
